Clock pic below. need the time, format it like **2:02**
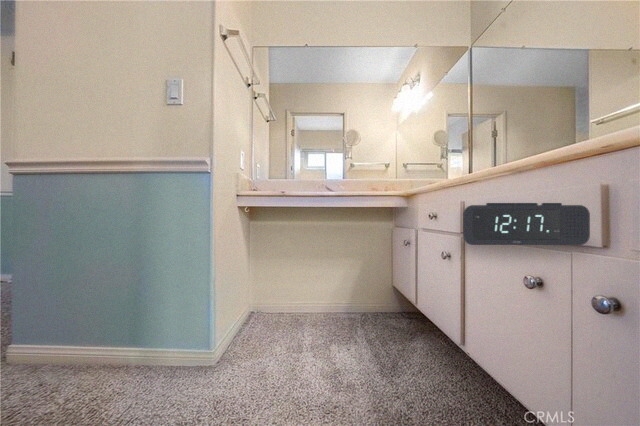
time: **12:17**
